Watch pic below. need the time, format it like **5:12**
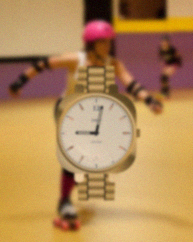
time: **9:02**
